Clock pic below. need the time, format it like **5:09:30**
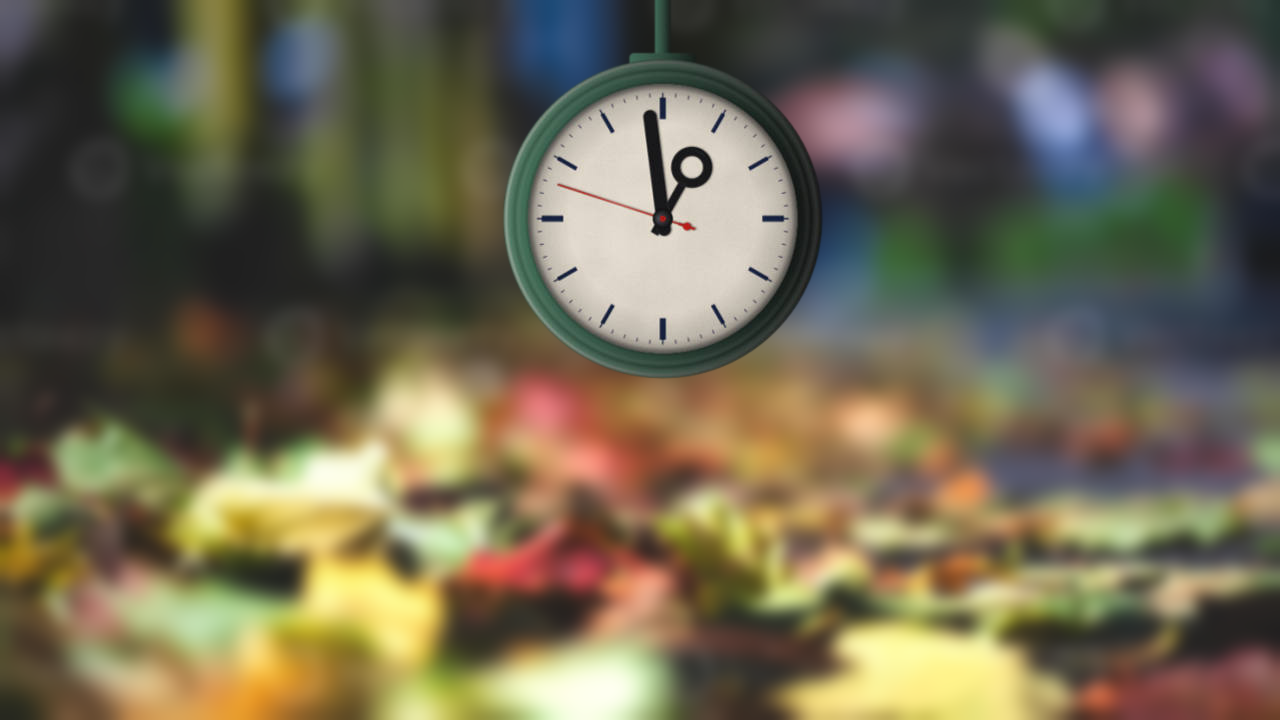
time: **12:58:48**
